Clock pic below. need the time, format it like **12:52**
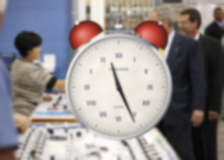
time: **11:26**
